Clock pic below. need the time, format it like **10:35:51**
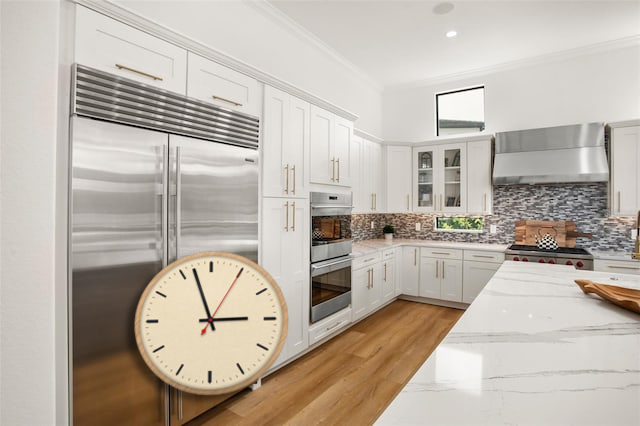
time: **2:57:05**
